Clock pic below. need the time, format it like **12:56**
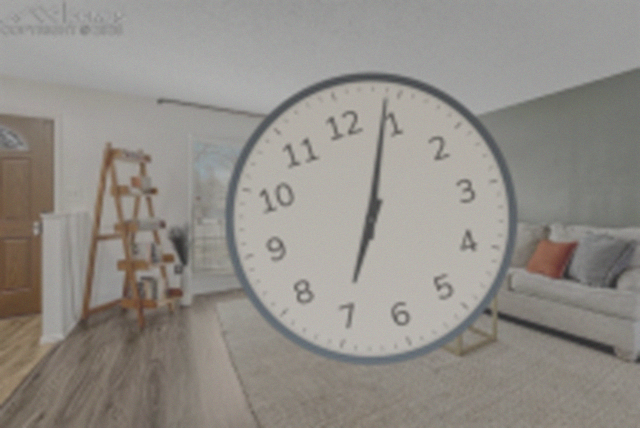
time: **7:04**
